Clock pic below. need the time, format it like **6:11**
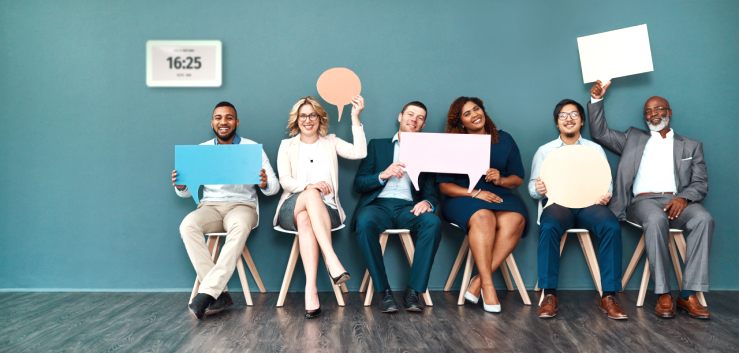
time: **16:25**
